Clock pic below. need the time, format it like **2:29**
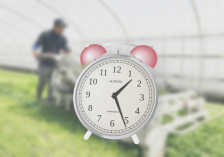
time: **1:26**
